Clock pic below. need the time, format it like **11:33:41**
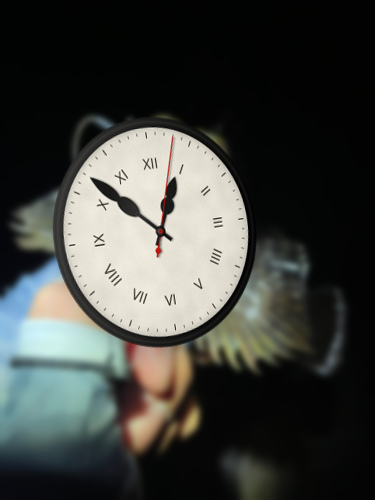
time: **12:52:03**
